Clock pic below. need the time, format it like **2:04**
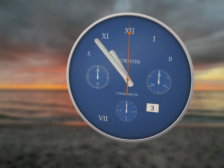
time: **10:53**
